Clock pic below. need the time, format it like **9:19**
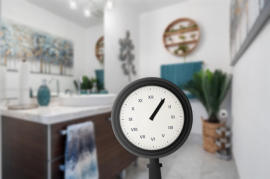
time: **1:06**
